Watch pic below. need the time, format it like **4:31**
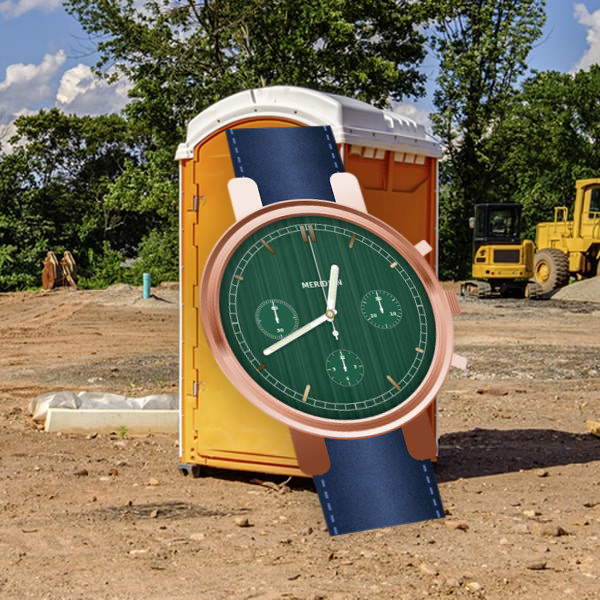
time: **12:41**
